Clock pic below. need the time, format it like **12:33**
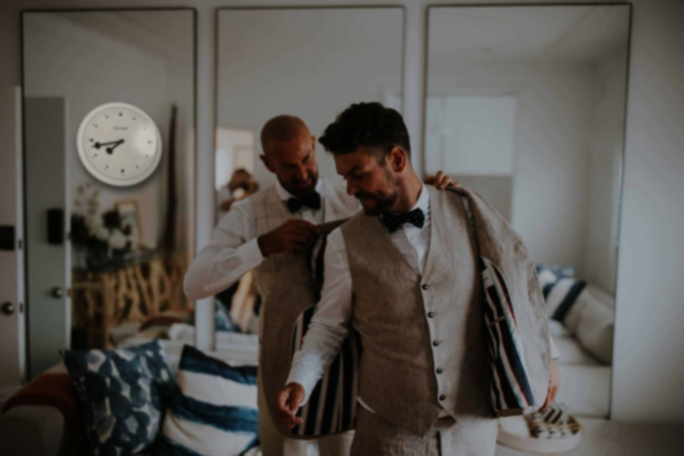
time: **7:43**
